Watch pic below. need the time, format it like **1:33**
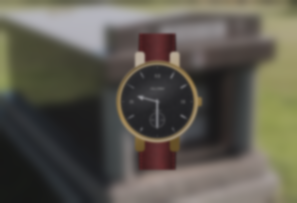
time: **9:30**
